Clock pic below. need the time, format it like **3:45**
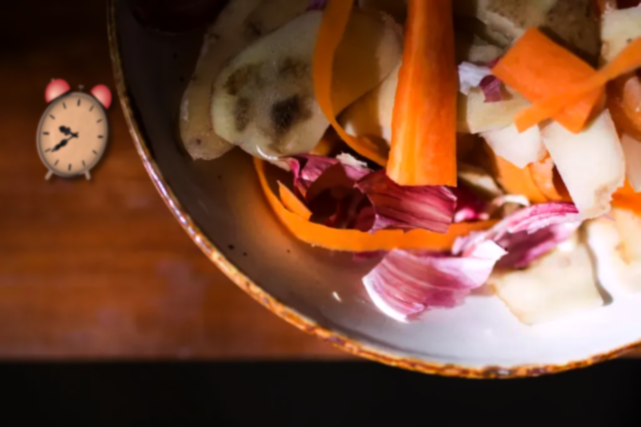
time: **9:39**
